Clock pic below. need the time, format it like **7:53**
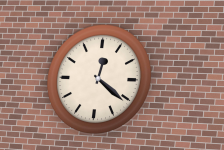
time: **12:21**
